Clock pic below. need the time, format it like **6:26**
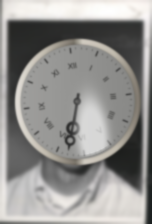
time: **6:33**
